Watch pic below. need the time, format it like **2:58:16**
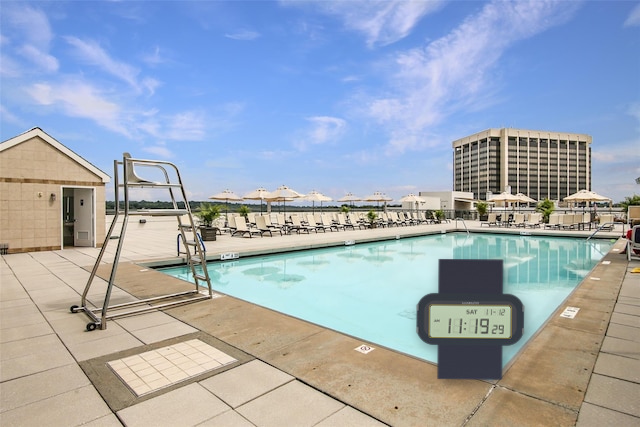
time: **11:19:29**
